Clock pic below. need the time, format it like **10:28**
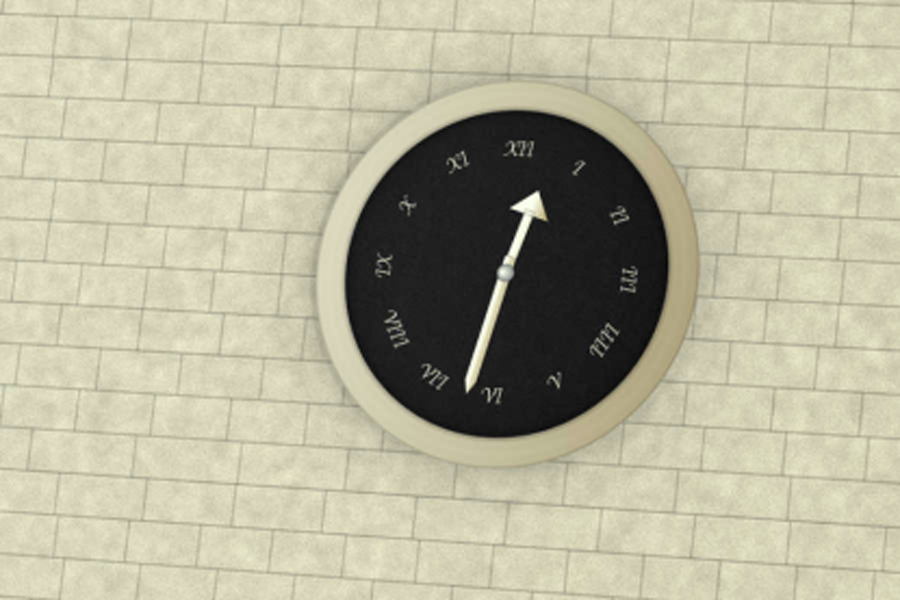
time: **12:32**
